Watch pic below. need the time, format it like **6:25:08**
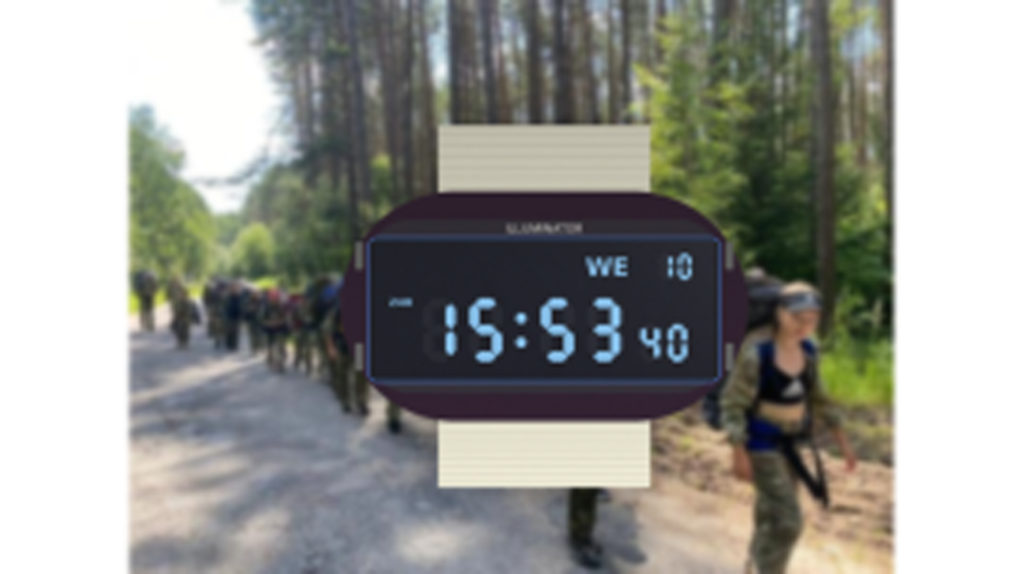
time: **15:53:40**
